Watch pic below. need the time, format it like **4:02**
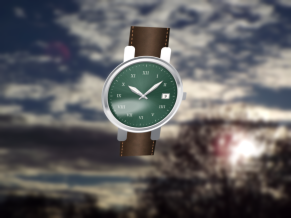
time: **10:08**
